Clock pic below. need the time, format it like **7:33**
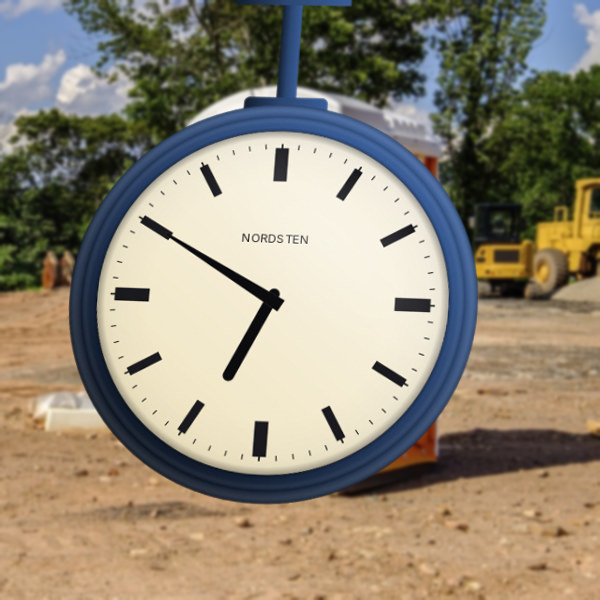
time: **6:50**
